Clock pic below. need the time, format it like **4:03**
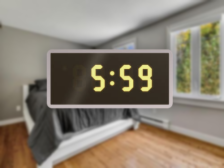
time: **5:59**
